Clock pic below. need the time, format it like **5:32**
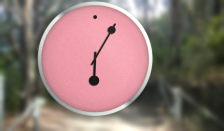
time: **6:05**
